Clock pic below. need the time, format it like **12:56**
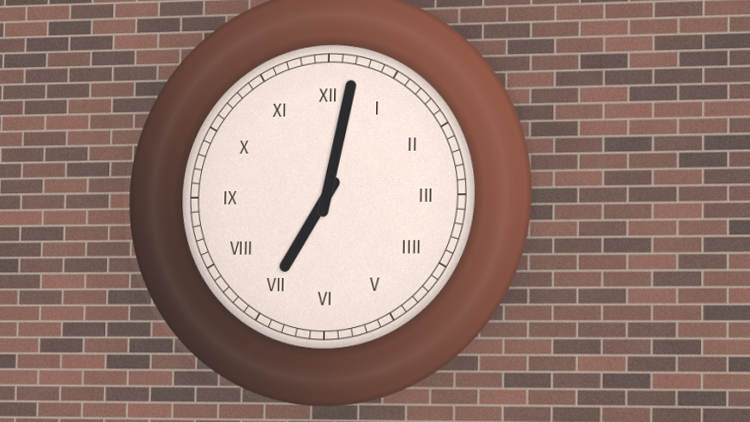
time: **7:02**
